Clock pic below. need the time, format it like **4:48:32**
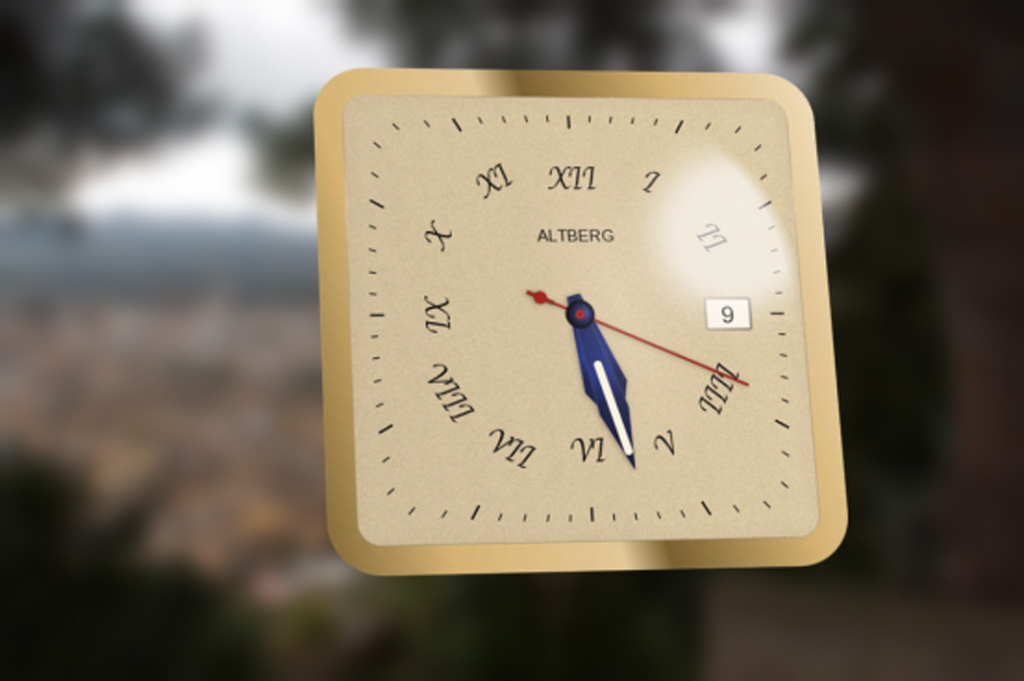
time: **5:27:19**
